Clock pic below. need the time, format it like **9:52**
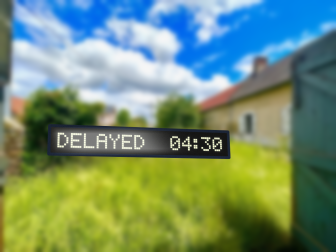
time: **4:30**
